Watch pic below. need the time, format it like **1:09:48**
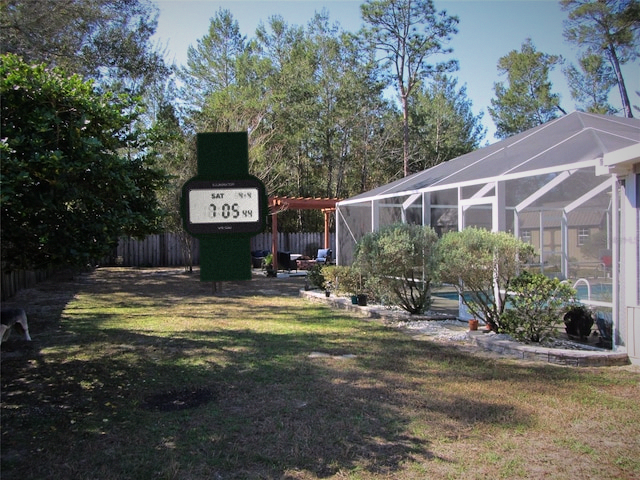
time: **7:05:44**
